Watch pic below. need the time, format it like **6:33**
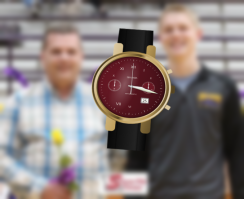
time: **3:17**
